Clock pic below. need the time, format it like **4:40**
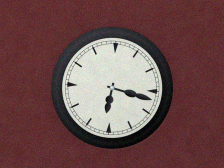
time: **6:17**
